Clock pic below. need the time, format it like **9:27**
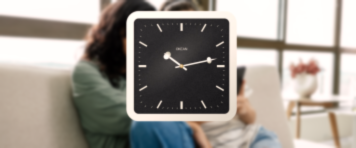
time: **10:13**
